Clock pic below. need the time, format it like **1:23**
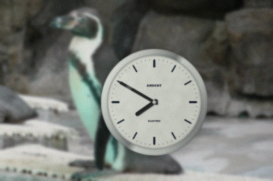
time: **7:50**
